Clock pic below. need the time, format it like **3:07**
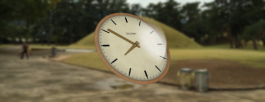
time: **7:51**
